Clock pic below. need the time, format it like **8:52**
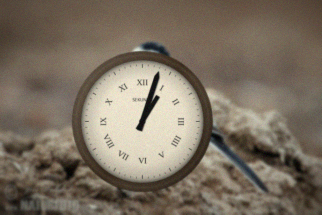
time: **1:03**
